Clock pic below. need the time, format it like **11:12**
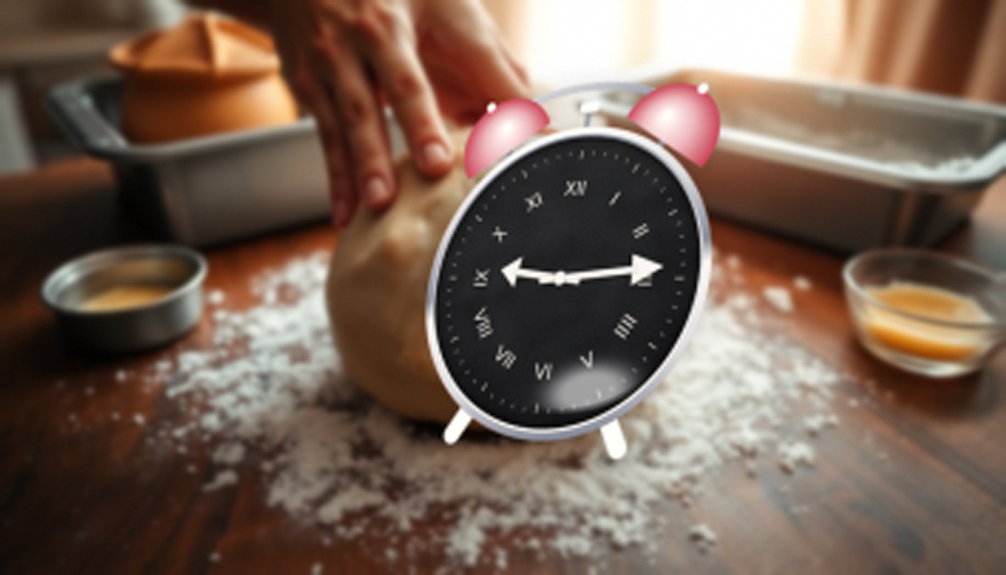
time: **9:14**
